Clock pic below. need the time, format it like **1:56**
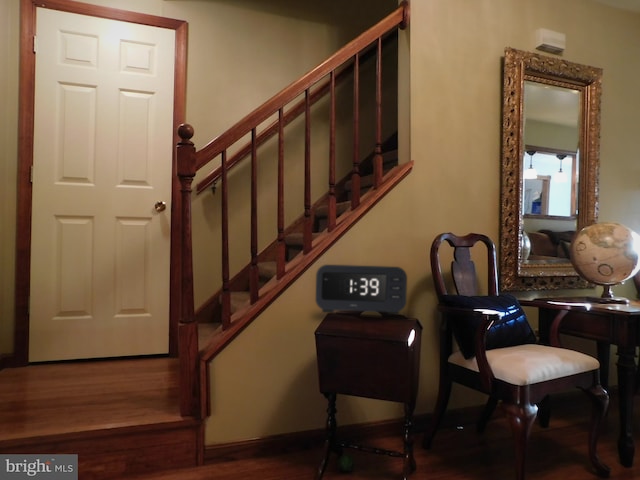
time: **1:39**
